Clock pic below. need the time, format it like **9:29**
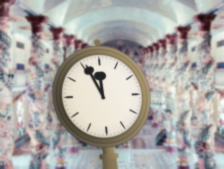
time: **11:56**
